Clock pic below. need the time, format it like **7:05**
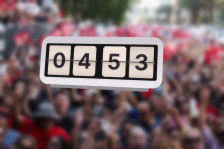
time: **4:53**
